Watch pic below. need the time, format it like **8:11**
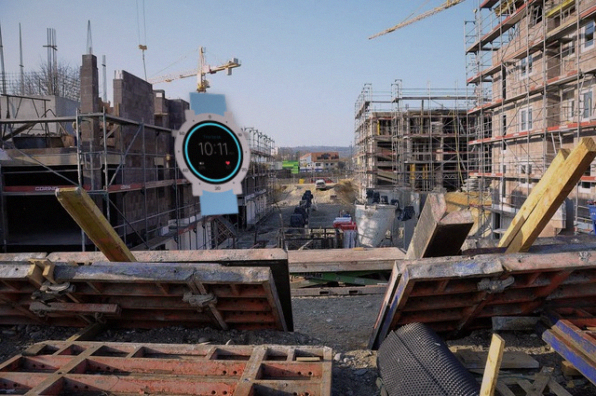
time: **10:11**
